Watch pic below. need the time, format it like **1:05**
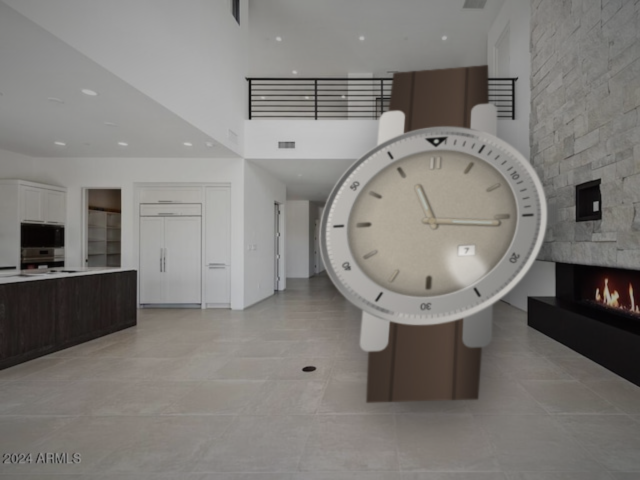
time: **11:16**
